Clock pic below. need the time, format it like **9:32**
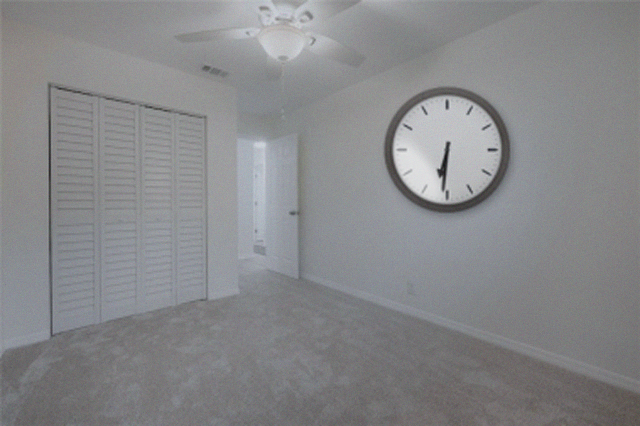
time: **6:31**
